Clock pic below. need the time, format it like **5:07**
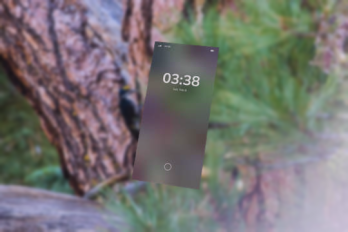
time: **3:38**
